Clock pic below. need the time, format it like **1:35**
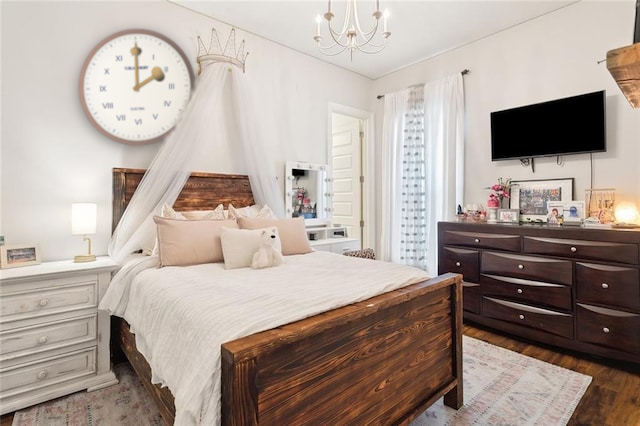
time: **2:00**
